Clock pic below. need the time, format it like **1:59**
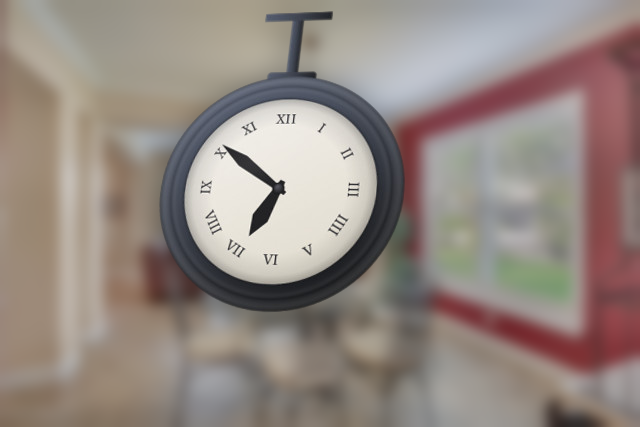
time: **6:51**
